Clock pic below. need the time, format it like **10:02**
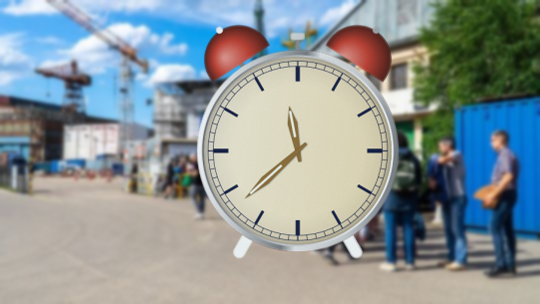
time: **11:38**
